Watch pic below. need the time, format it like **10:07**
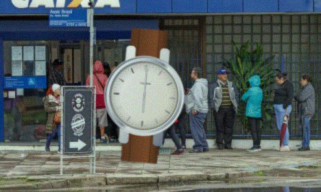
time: **6:00**
